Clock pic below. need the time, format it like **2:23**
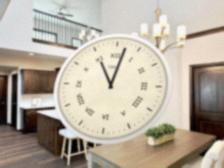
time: **11:02**
